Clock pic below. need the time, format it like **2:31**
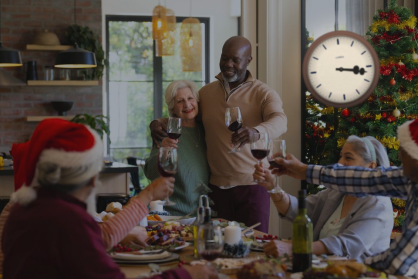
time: **3:17**
